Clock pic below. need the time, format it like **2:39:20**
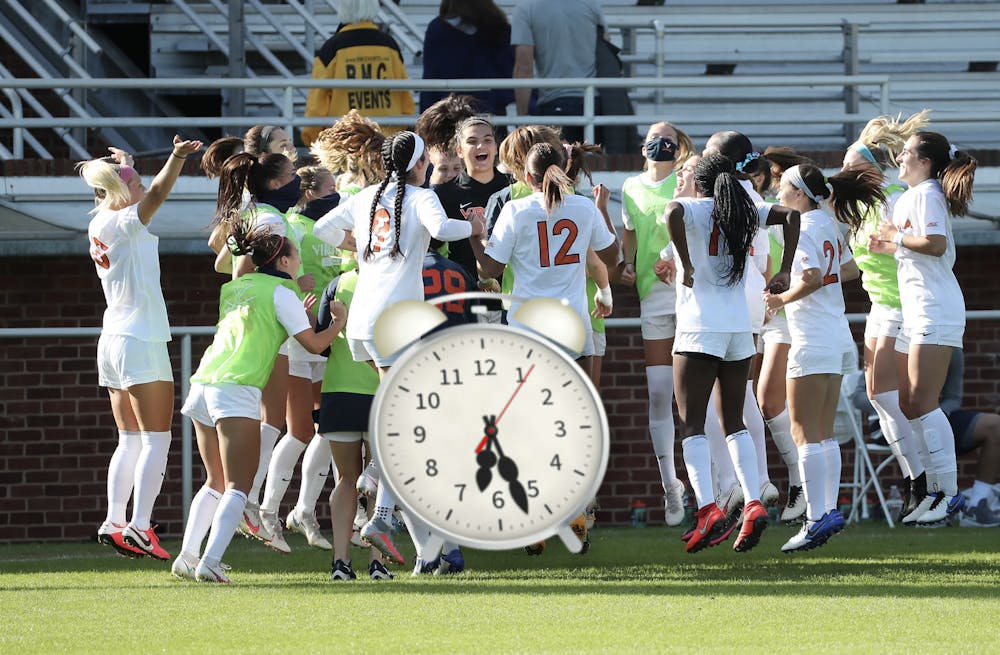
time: **6:27:06**
